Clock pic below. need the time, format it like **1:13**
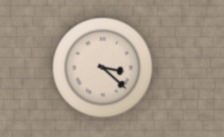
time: **3:22**
